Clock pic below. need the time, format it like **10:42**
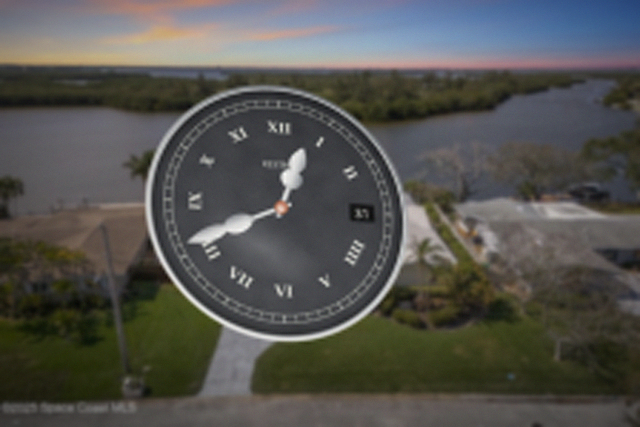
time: **12:41**
